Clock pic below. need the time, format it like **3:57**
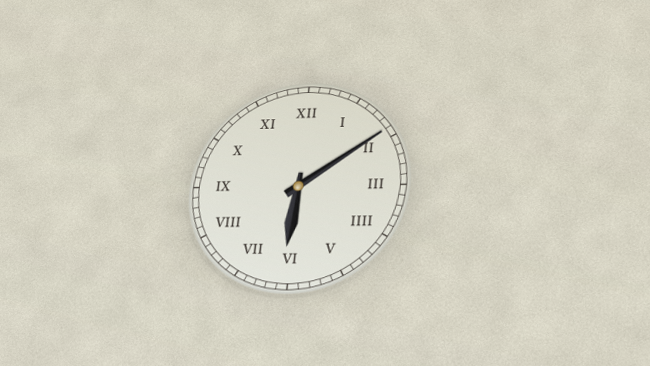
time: **6:09**
